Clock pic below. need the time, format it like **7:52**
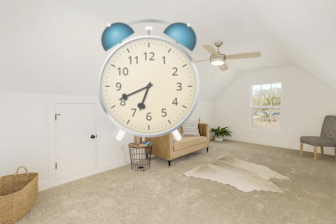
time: **6:41**
